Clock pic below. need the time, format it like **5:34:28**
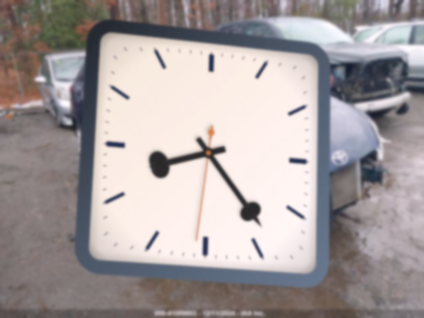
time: **8:23:31**
